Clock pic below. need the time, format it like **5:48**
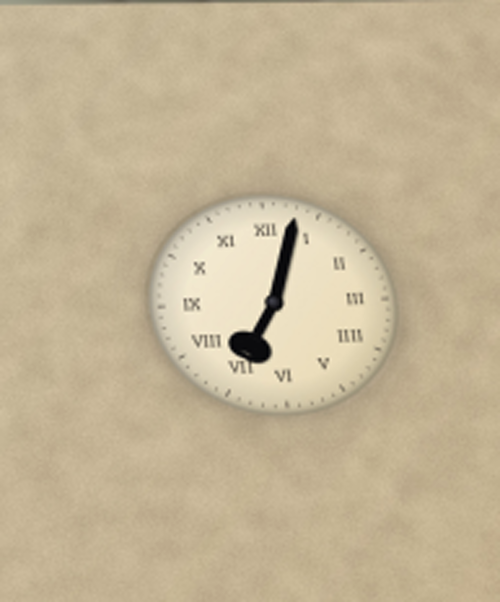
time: **7:03**
